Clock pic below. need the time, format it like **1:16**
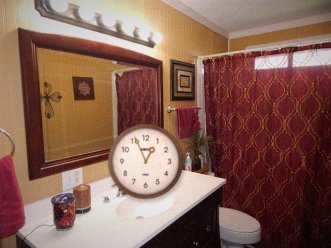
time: **12:56**
